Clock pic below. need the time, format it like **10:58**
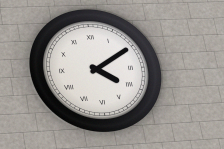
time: **4:10**
